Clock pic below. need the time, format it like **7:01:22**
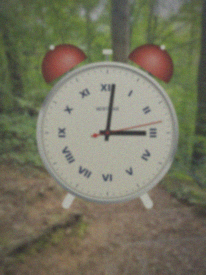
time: **3:01:13**
